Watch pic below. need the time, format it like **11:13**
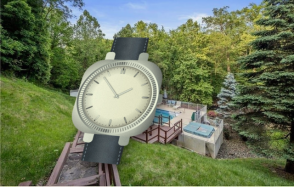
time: **1:53**
